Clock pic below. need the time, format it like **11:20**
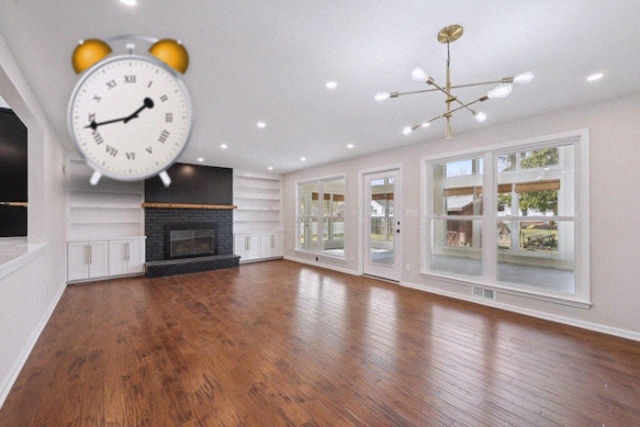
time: **1:43**
